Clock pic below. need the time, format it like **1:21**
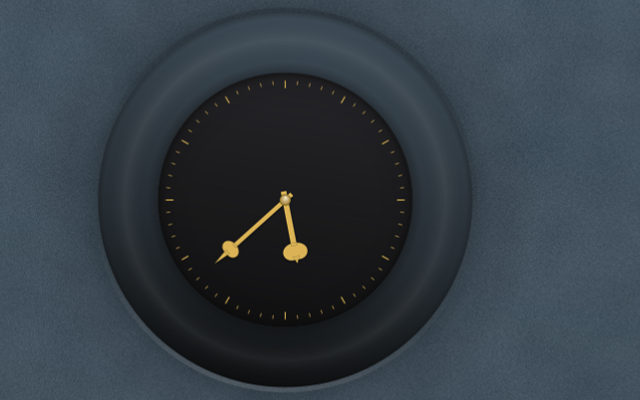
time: **5:38**
